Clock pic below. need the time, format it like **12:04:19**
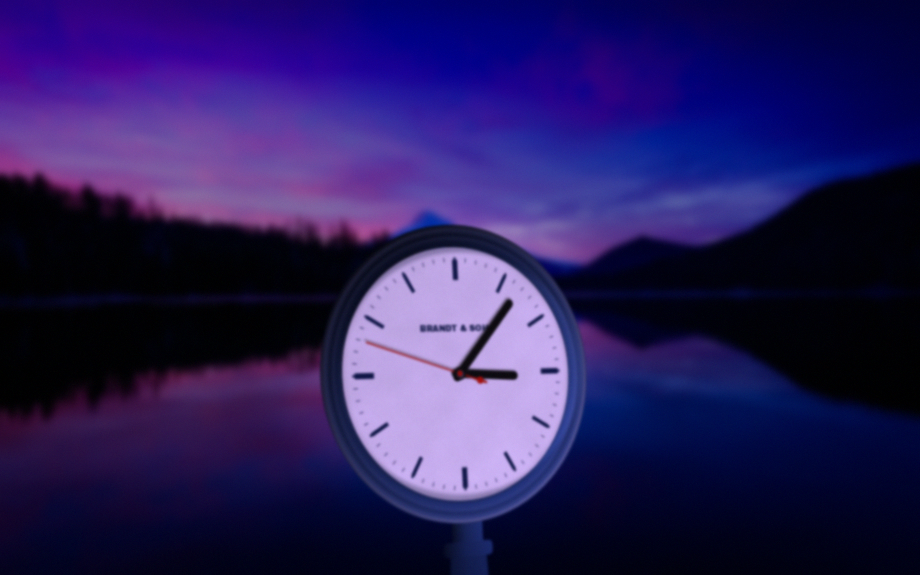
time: **3:06:48**
